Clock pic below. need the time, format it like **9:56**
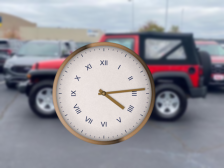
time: **4:14**
